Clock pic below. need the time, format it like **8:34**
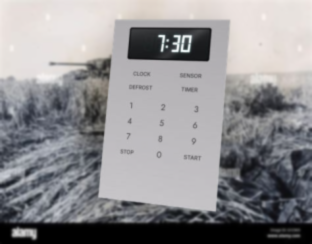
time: **7:30**
